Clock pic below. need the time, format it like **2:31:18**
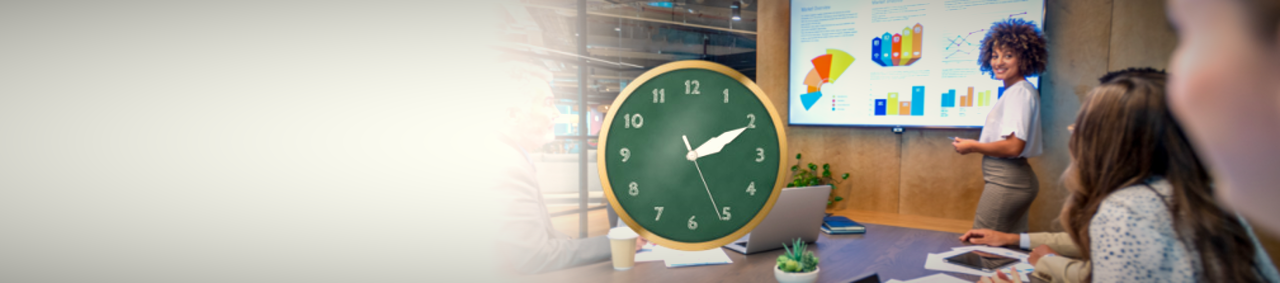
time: **2:10:26**
